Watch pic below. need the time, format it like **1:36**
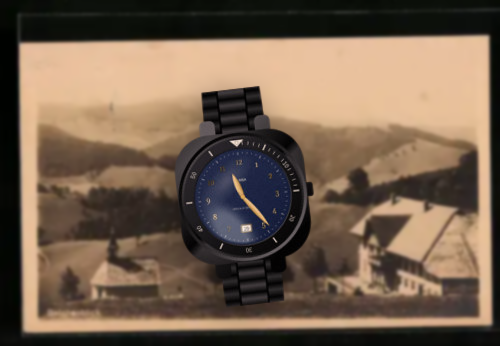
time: **11:24**
